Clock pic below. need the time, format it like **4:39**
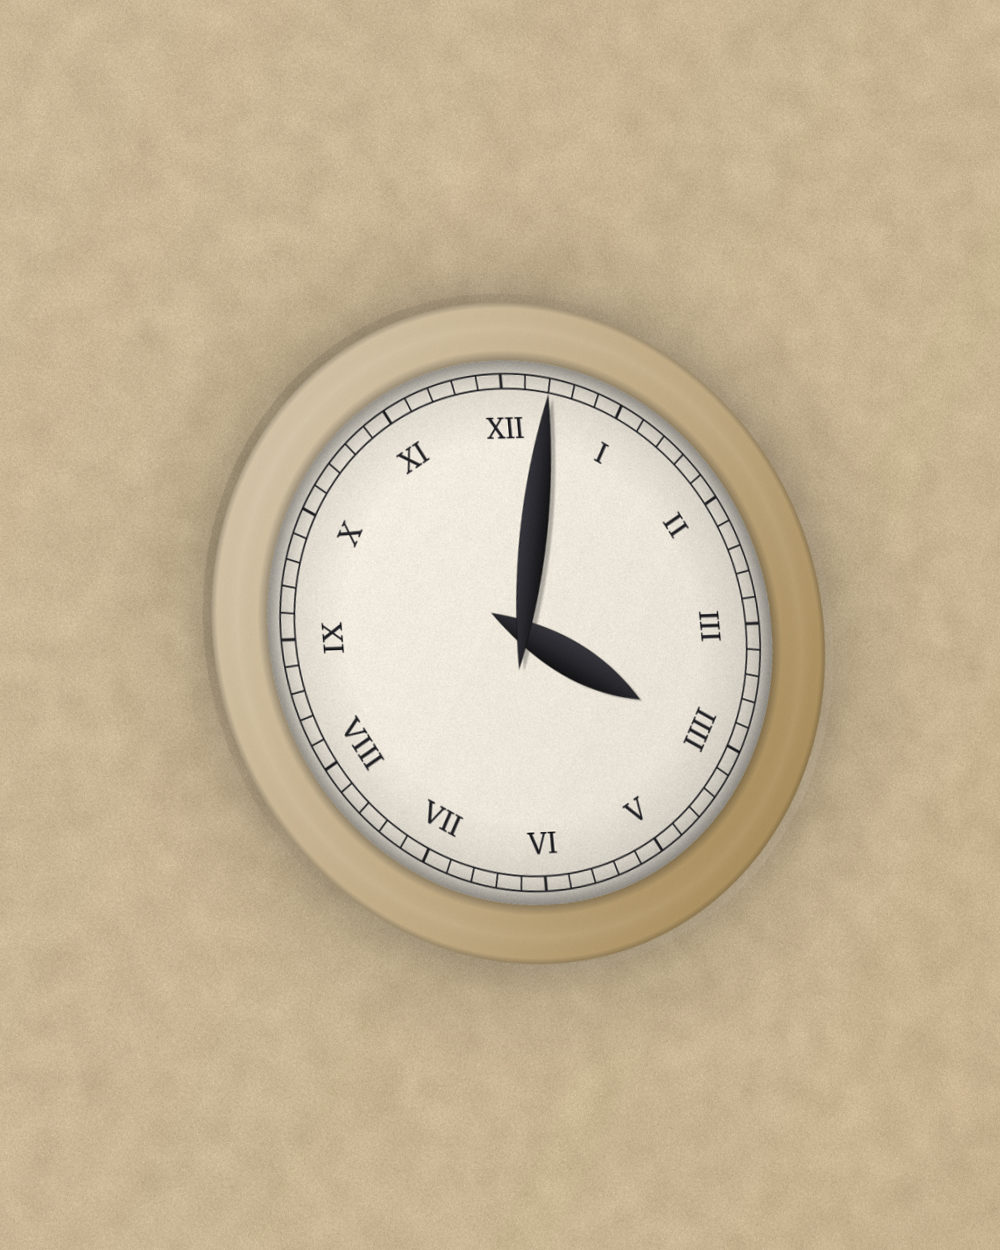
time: **4:02**
